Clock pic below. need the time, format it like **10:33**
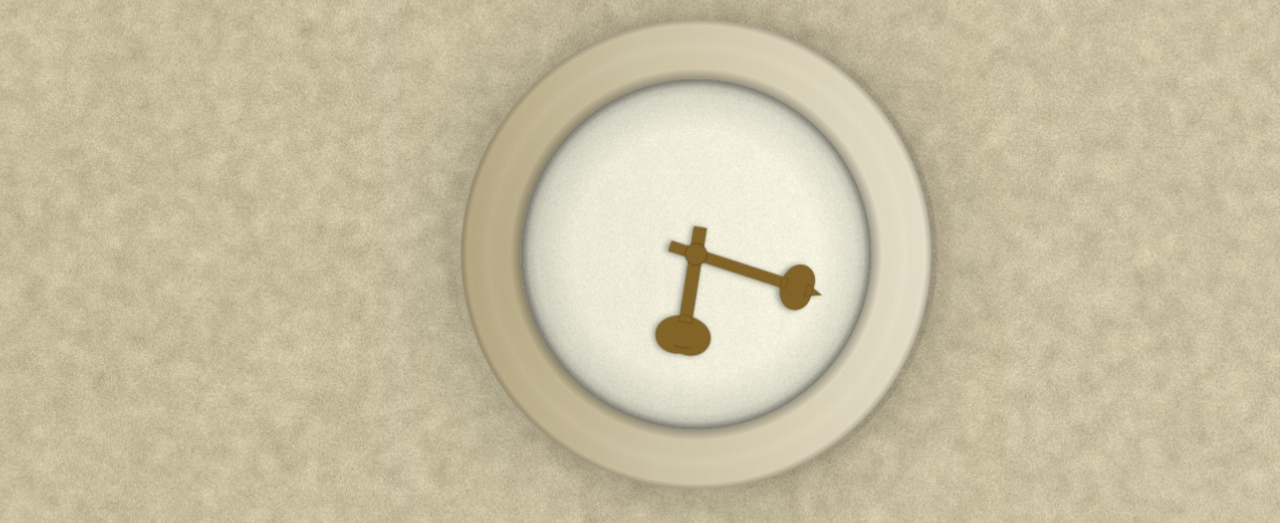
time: **6:18**
